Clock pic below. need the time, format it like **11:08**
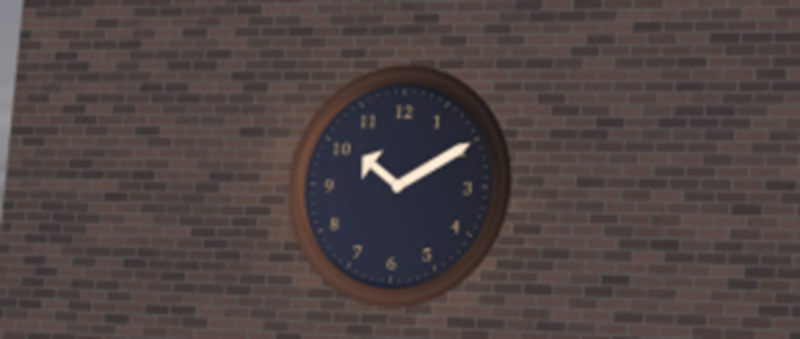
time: **10:10**
